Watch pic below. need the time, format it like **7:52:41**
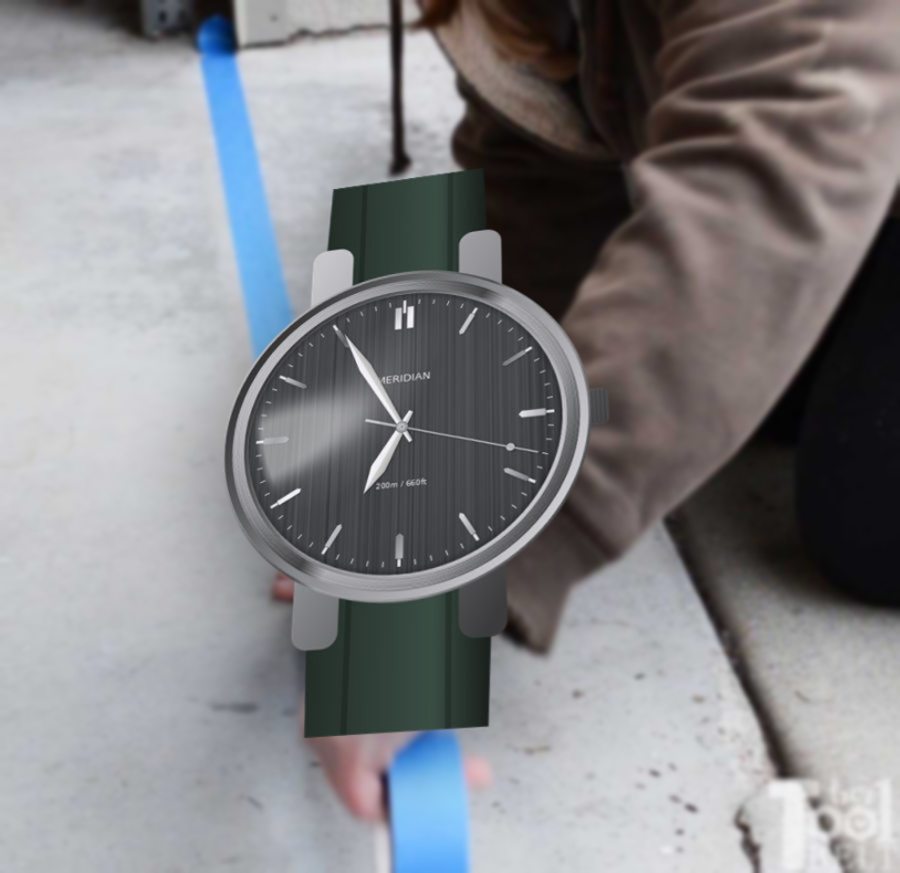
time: **6:55:18**
